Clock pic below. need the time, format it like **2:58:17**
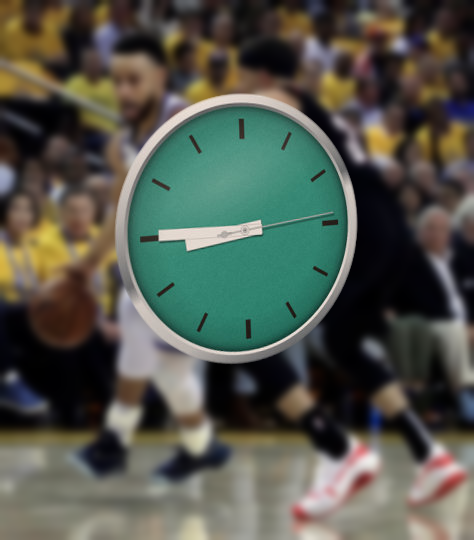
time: **8:45:14**
